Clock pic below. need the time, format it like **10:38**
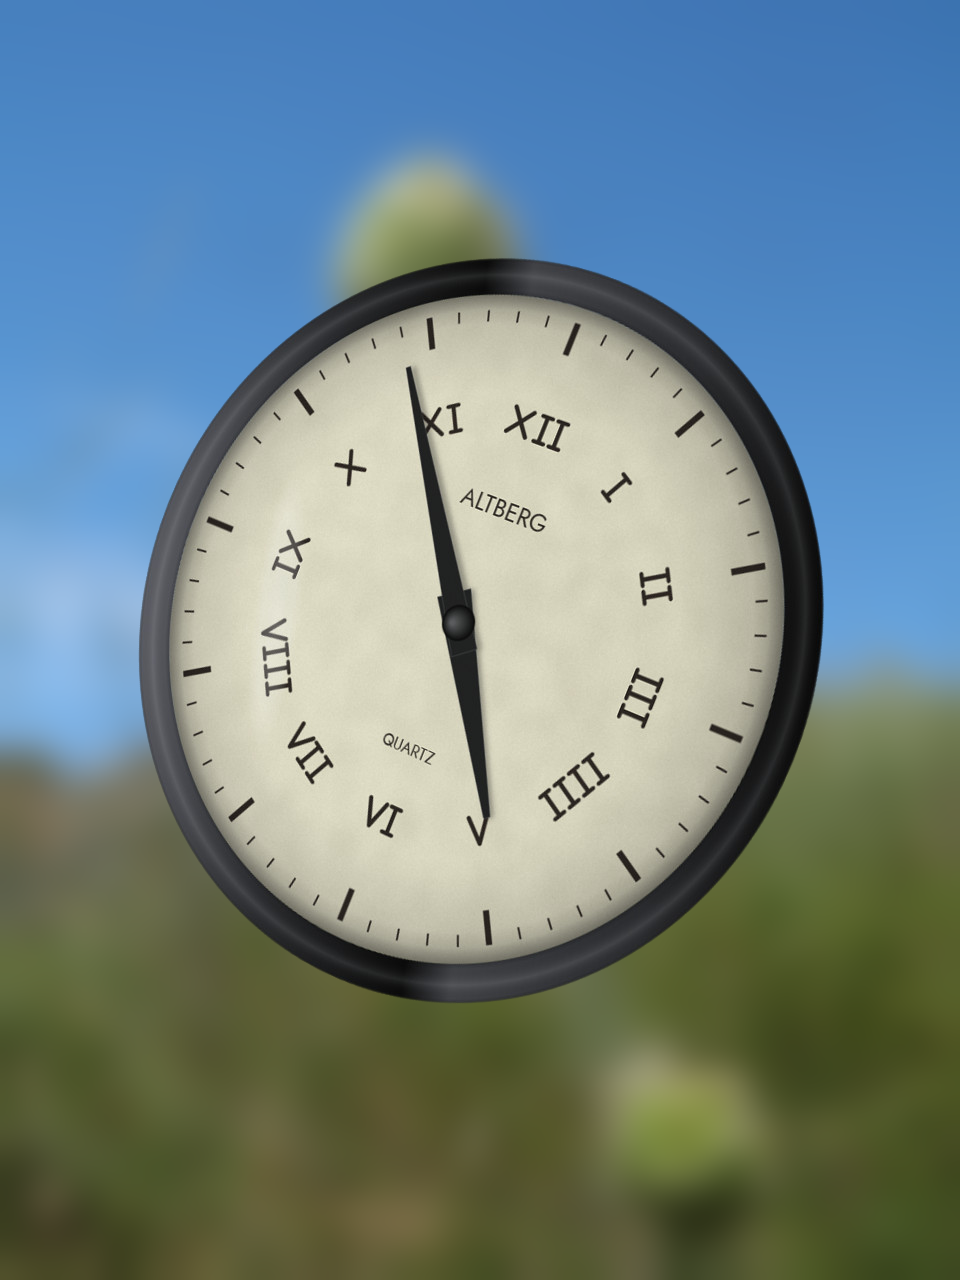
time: **4:54**
